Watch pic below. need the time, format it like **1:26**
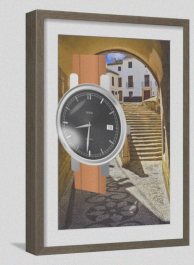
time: **8:31**
